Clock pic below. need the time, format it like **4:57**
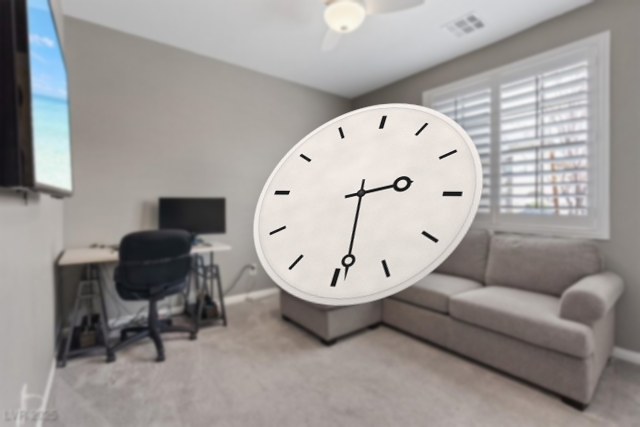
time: **2:29**
